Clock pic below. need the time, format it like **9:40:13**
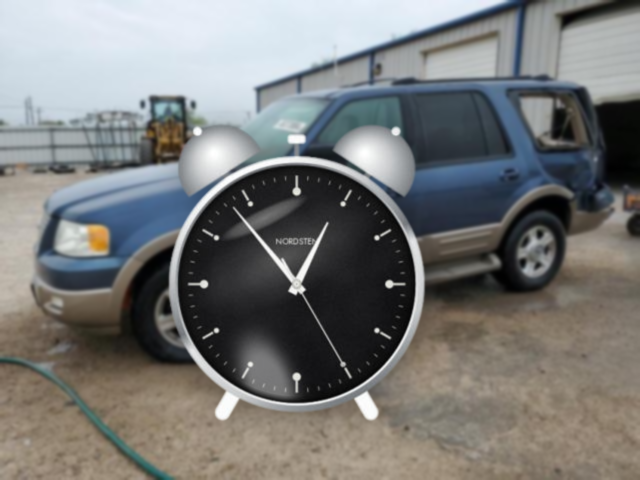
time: **12:53:25**
